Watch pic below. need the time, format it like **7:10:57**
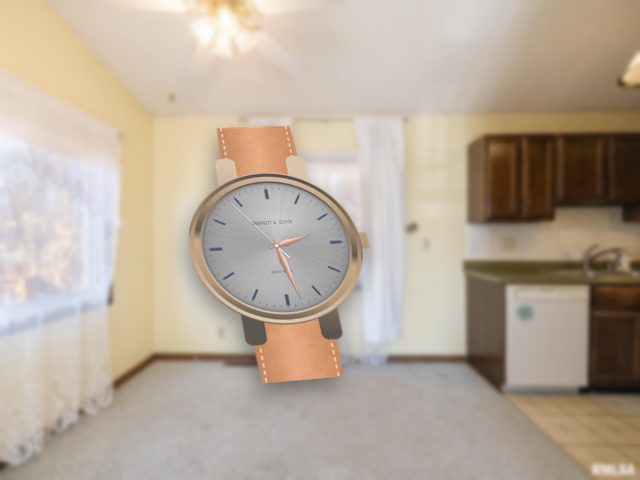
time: **2:27:54**
